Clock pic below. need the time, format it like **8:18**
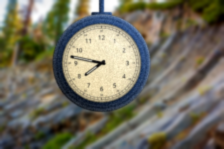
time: **7:47**
